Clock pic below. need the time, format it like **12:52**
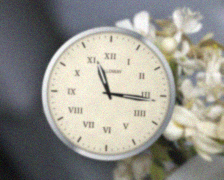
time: **11:16**
